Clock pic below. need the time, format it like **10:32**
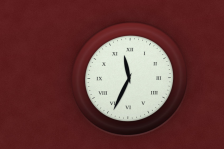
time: **11:34**
